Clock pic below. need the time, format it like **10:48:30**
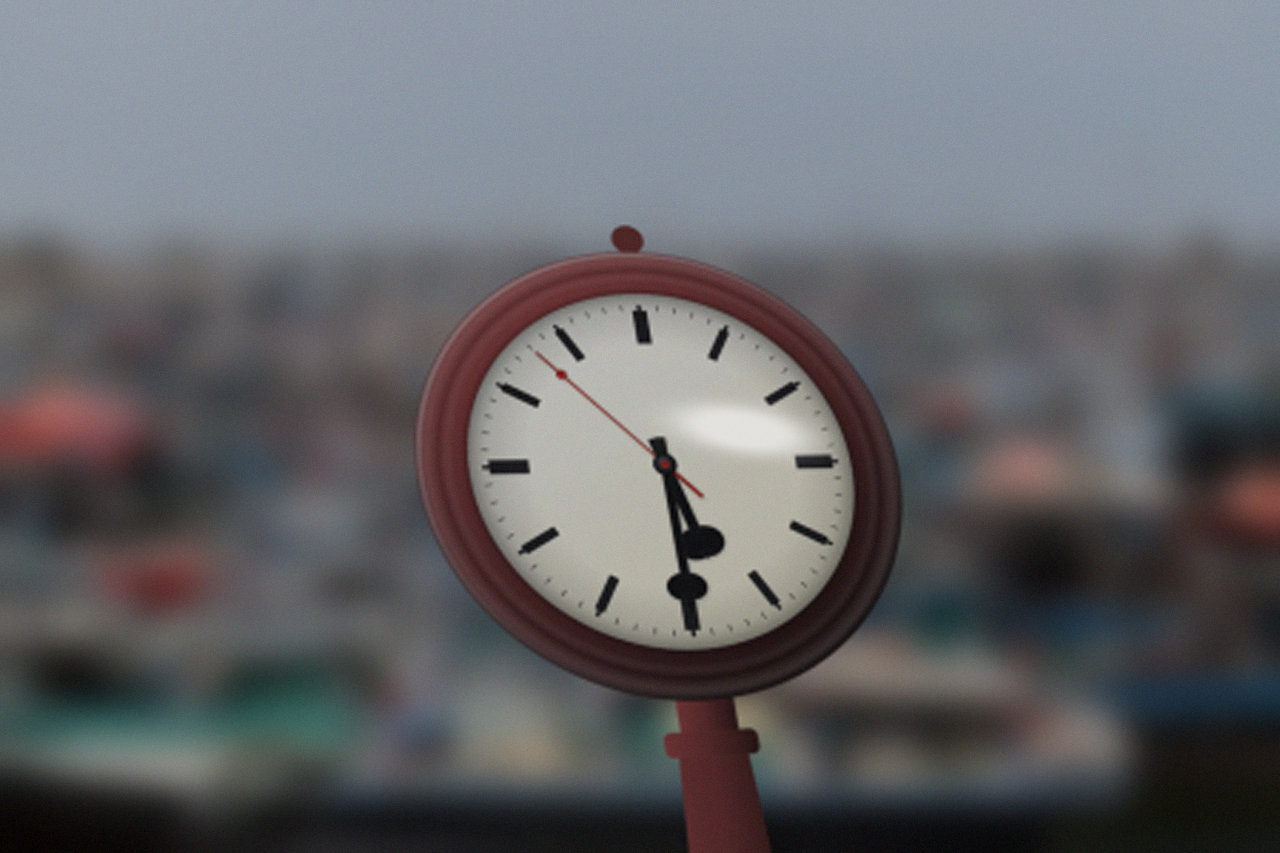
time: **5:29:53**
